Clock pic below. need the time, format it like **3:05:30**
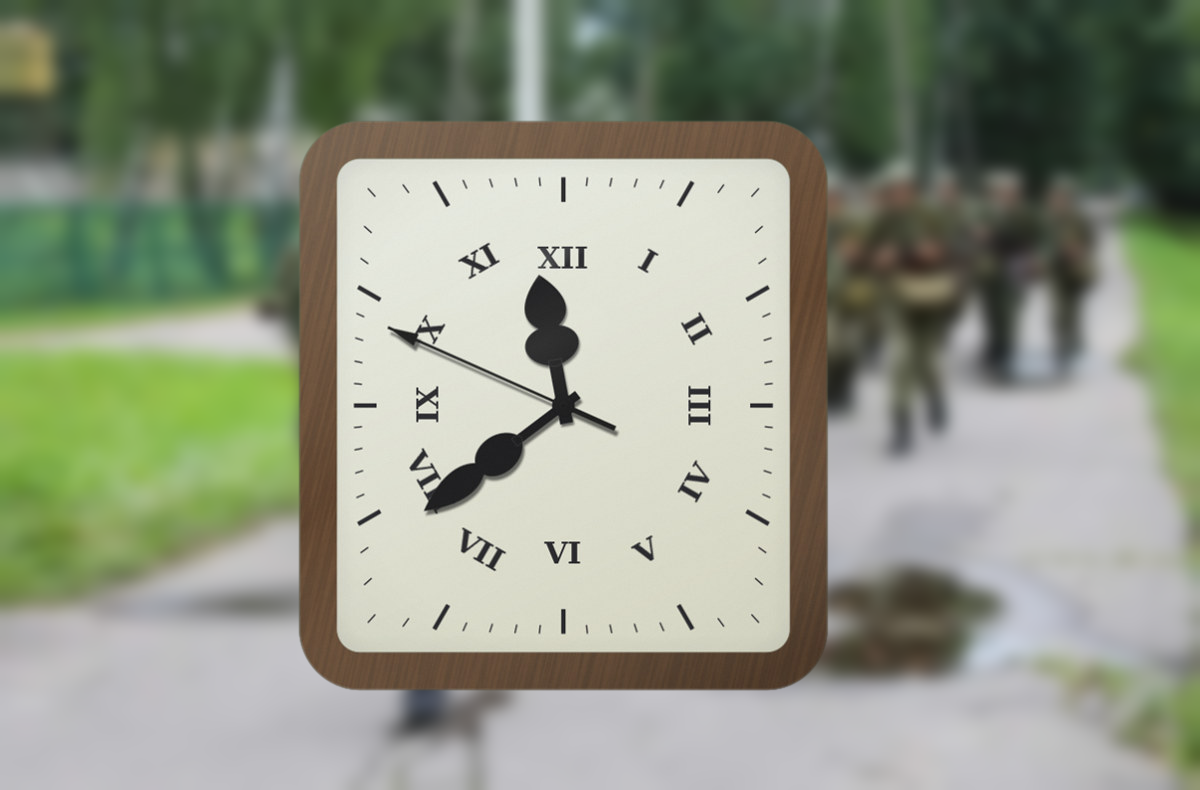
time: **11:38:49**
